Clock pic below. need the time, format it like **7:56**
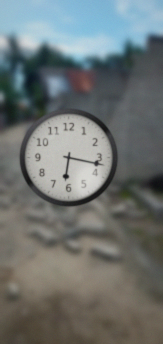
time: **6:17**
